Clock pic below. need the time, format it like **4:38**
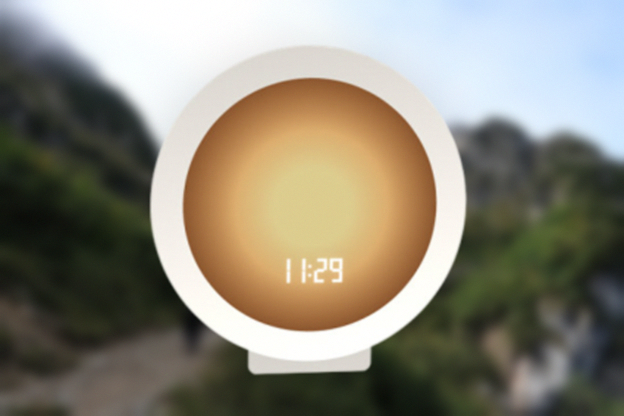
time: **11:29**
